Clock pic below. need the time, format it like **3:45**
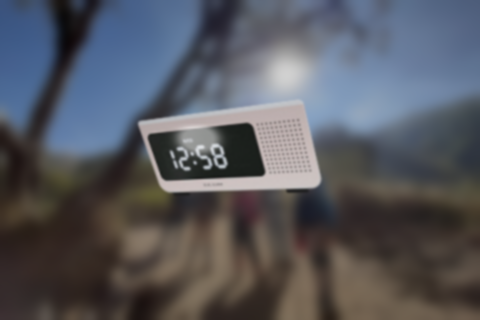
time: **12:58**
